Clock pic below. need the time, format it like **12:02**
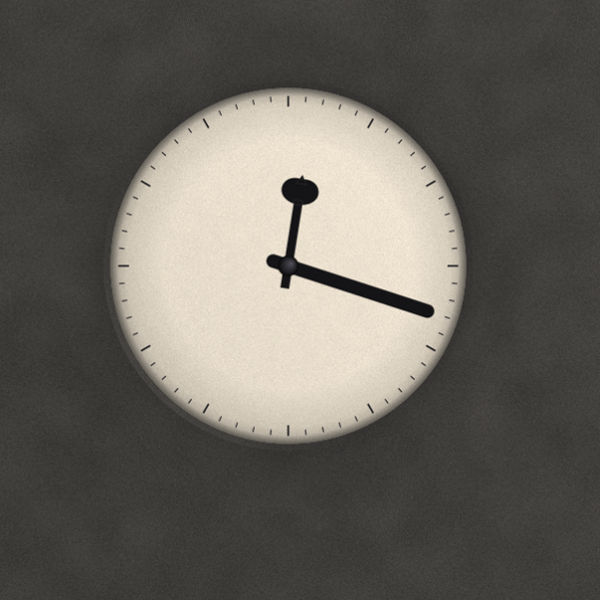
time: **12:18**
